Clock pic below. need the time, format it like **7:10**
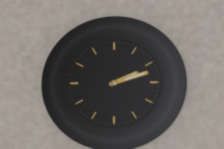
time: **2:12**
